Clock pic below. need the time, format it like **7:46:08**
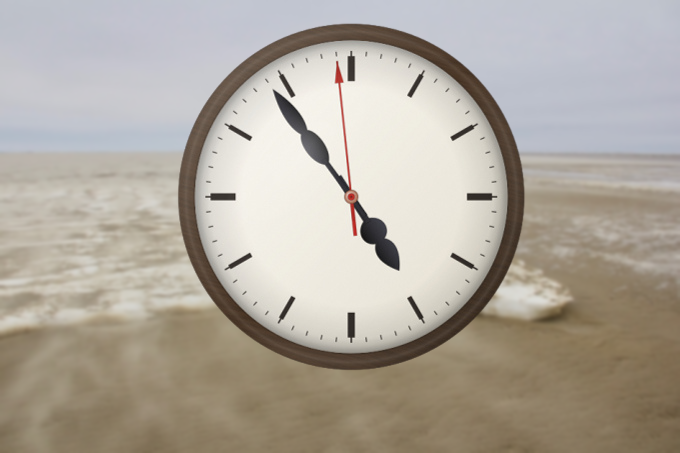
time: **4:53:59**
